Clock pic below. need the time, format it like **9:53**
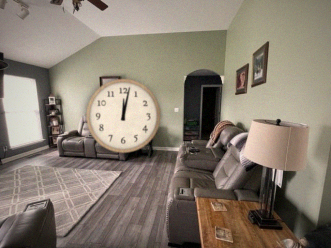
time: **12:02**
